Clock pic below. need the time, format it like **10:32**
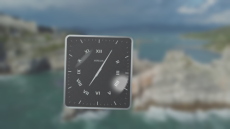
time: **7:05**
